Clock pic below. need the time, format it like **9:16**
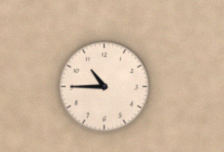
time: **10:45**
